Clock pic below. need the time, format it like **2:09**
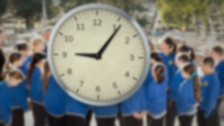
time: **9:06**
